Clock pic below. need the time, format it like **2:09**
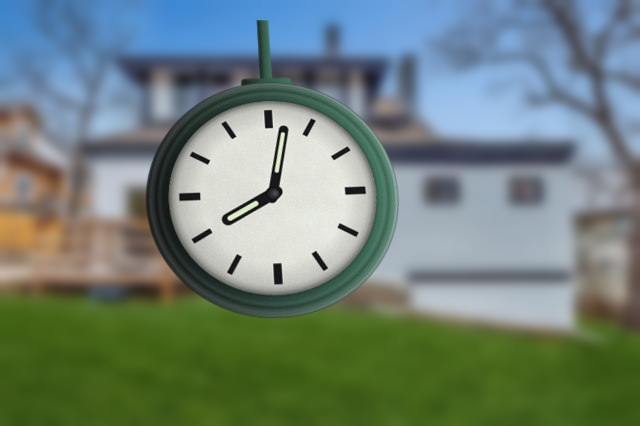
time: **8:02**
